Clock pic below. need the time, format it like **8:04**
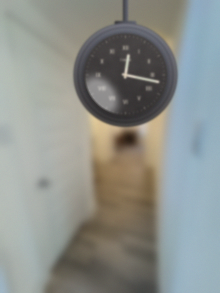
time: **12:17**
